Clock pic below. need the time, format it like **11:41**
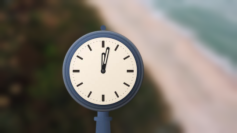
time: **12:02**
